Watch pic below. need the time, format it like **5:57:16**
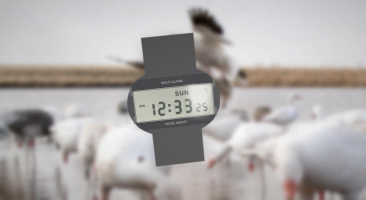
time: **12:33:25**
